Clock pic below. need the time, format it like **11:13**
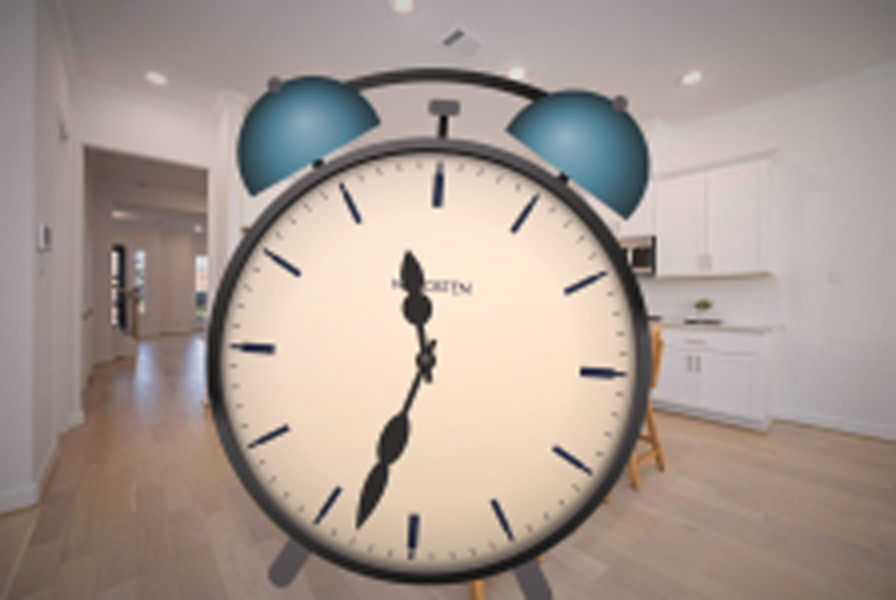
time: **11:33**
